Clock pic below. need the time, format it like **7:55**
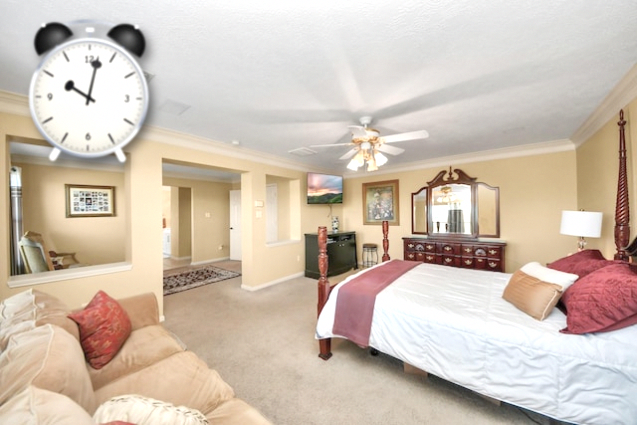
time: **10:02**
